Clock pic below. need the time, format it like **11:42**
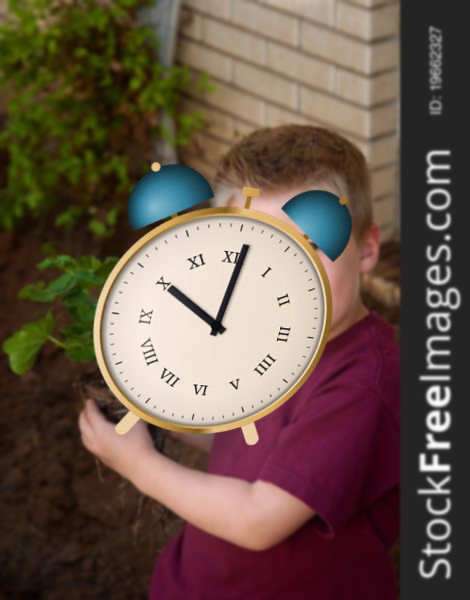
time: **10:01**
